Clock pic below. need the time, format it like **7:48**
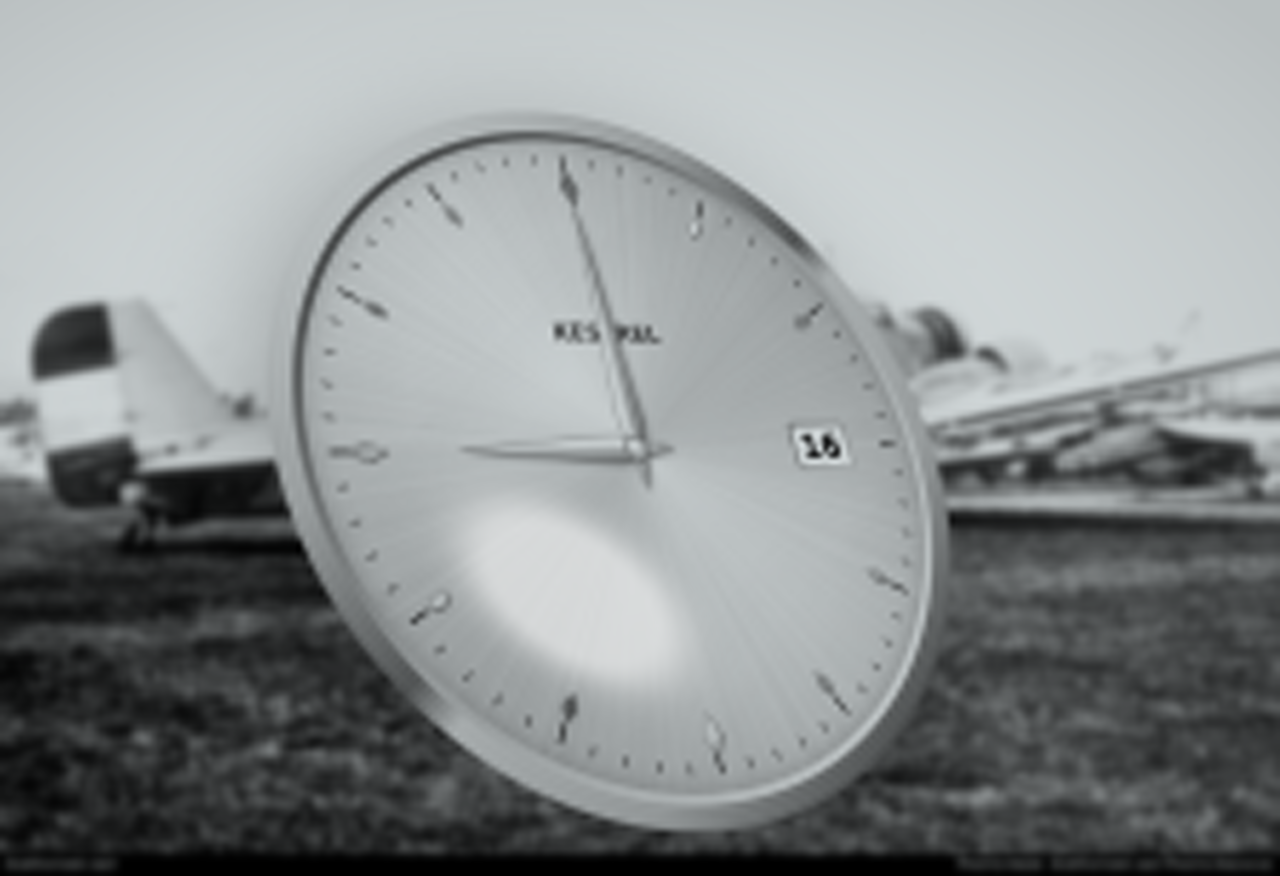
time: **9:00**
